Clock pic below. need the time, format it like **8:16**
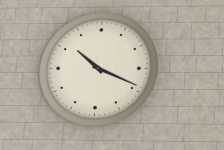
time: **10:19**
